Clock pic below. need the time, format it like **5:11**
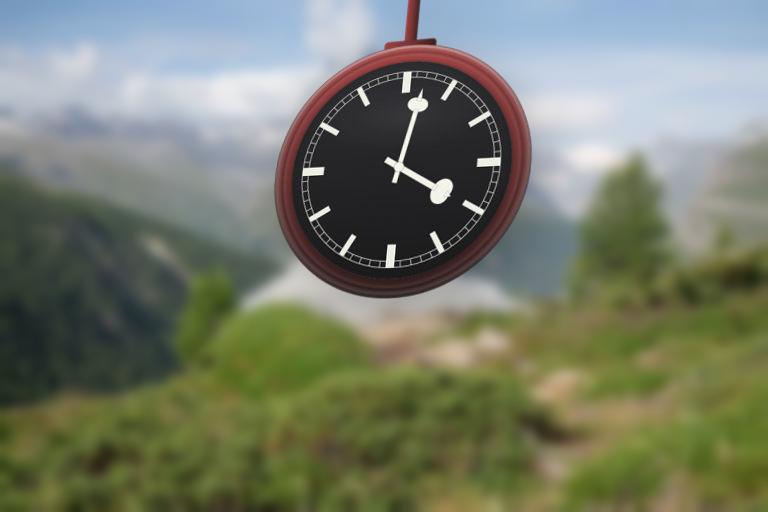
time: **4:02**
